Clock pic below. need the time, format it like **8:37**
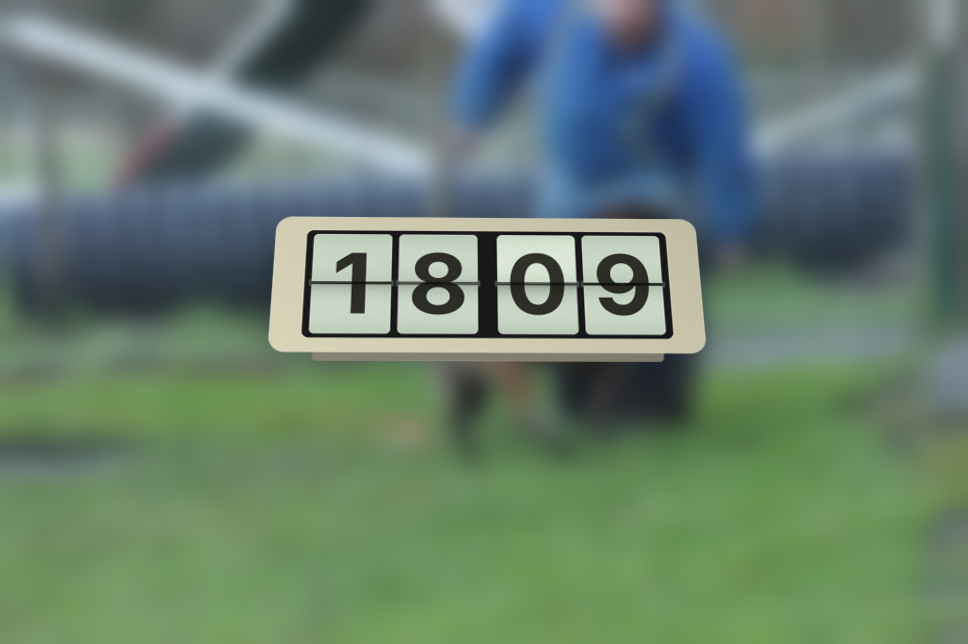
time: **18:09**
